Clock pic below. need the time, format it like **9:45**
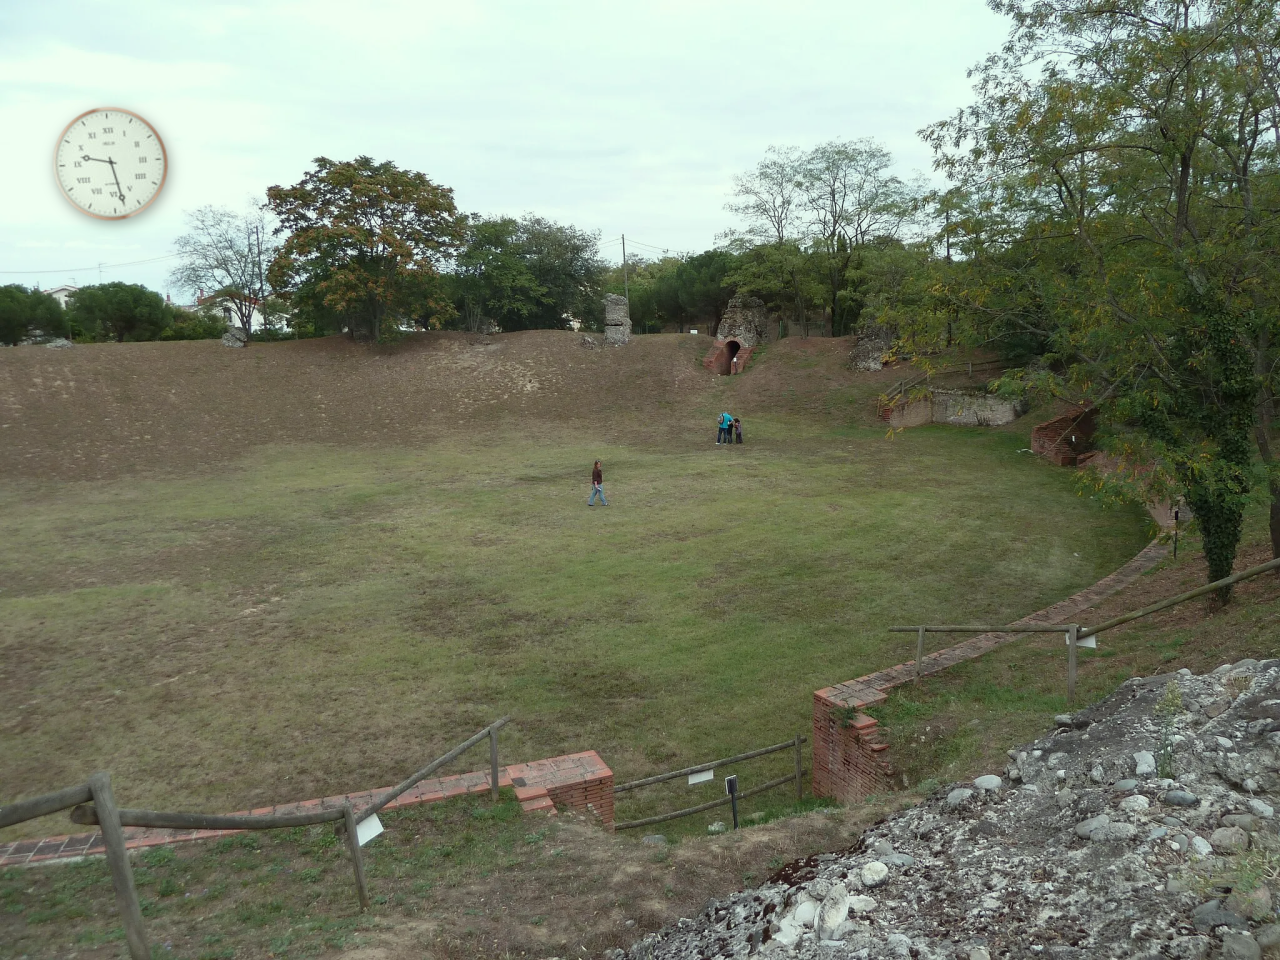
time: **9:28**
